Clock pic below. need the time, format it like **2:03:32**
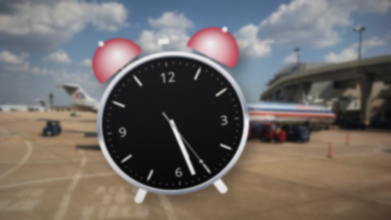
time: **5:27:25**
